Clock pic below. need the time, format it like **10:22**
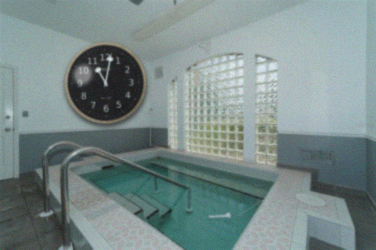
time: **11:02**
